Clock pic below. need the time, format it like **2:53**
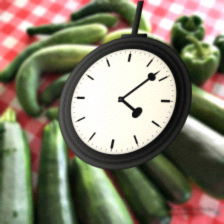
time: **4:08**
